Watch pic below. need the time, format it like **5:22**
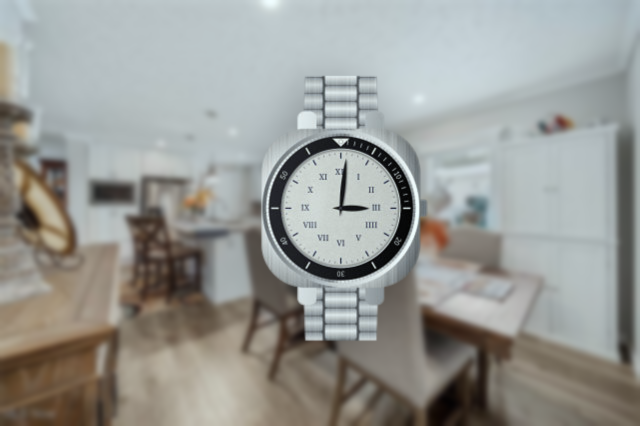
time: **3:01**
